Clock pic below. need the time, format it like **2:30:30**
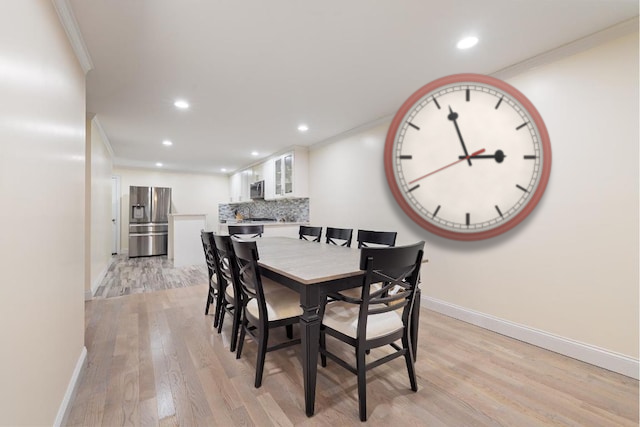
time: **2:56:41**
